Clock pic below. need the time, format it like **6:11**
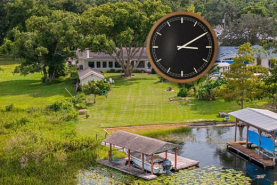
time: **3:10**
